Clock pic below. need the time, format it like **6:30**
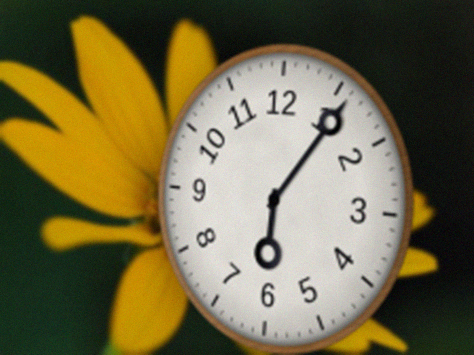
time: **6:06**
